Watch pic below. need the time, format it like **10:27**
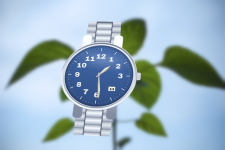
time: **1:29**
